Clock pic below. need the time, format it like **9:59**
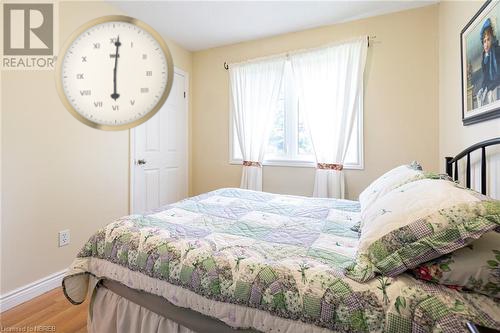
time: **6:01**
